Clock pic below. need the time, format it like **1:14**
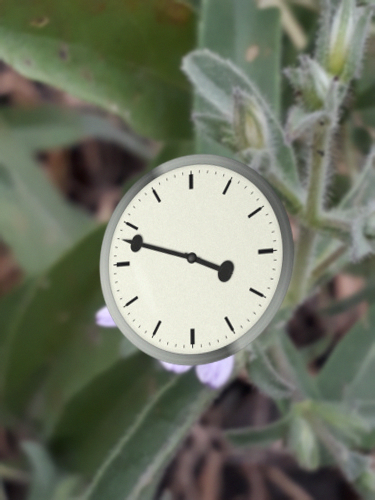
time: **3:48**
